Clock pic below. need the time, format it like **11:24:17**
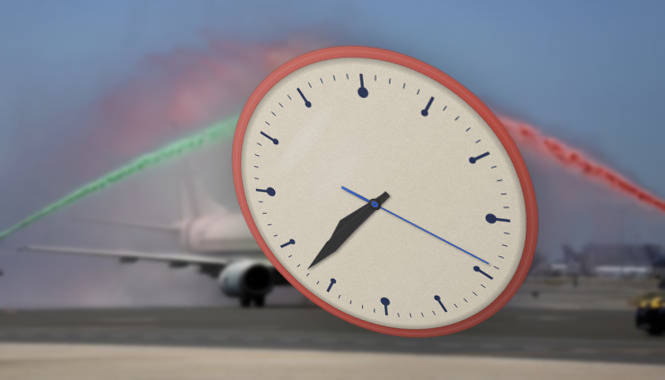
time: **7:37:19**
